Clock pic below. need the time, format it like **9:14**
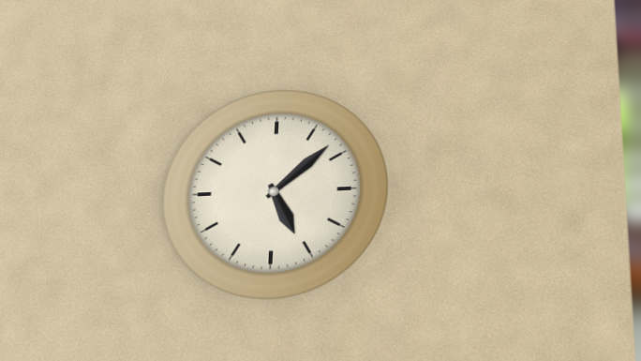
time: **5:08**
